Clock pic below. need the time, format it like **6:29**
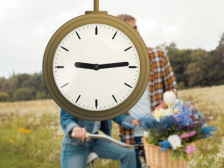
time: **9:14**
